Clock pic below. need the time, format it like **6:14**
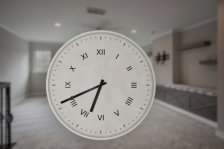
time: **6:41**
